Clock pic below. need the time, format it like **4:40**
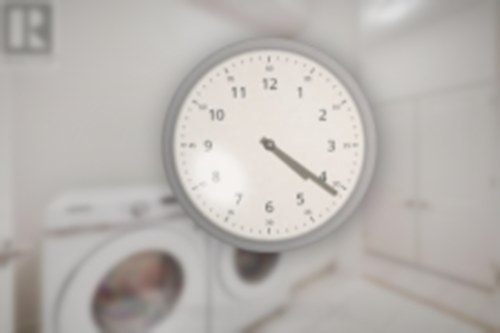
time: **4:21**
